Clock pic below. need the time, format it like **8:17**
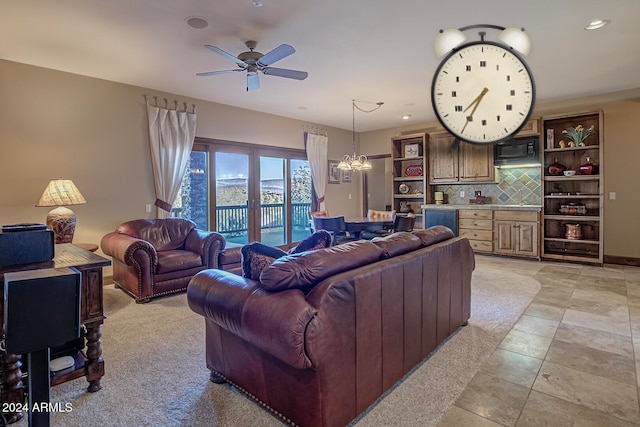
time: **7:35**
